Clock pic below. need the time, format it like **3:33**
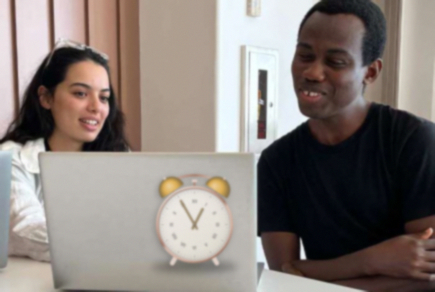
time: **12:55**
